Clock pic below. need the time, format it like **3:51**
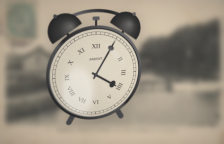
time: **4:05**
